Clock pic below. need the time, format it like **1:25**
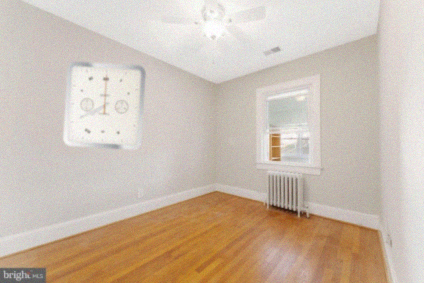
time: **7:40**
